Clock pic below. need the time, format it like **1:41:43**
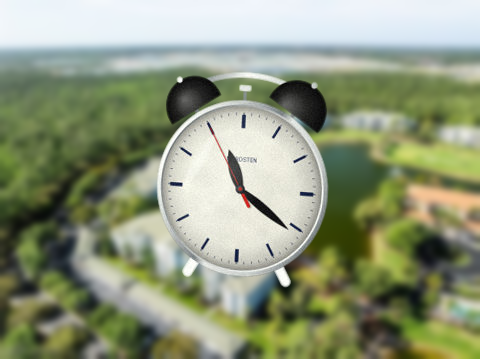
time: **11:20:55**
